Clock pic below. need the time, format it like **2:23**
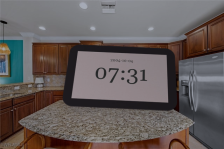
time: **7:31**
